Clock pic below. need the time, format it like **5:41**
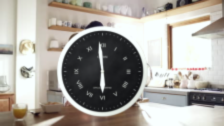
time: **5:59**
